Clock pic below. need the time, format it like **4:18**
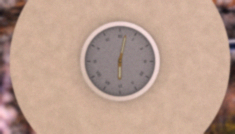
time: **6:02**
